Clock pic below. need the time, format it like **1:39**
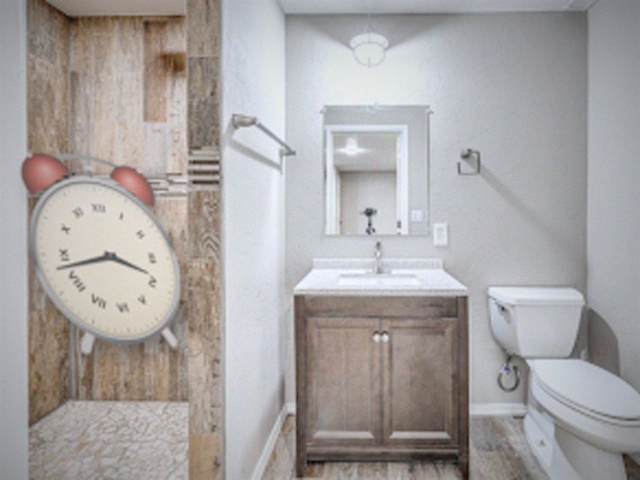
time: **3:43**
